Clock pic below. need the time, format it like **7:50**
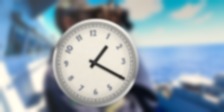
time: **1:20**
